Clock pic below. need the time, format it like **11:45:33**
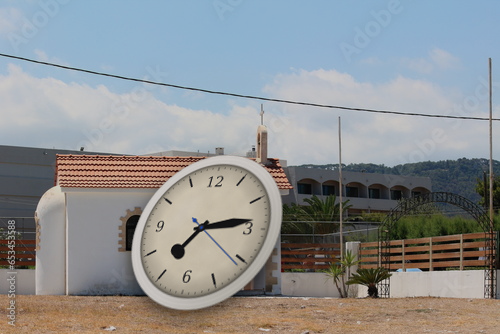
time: **7:13:21**
